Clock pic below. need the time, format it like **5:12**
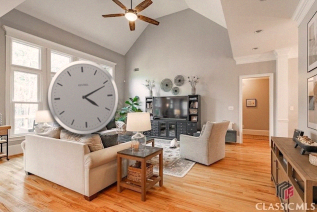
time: **4:11**
